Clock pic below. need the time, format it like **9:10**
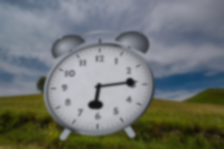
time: **6:14**
